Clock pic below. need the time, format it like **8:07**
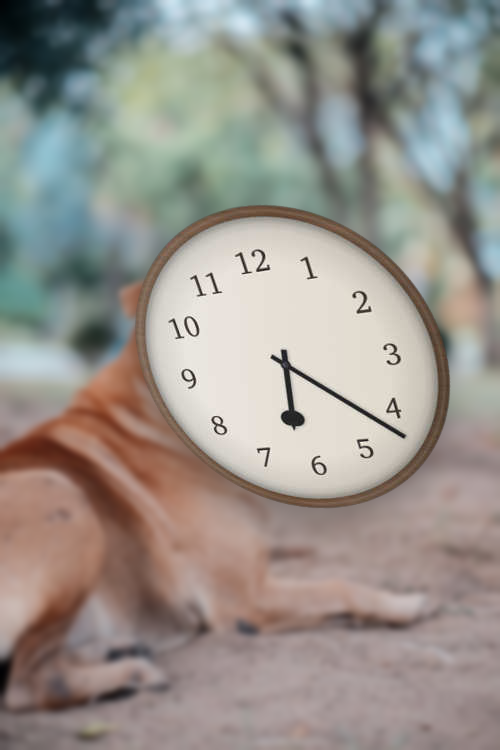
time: **6:22**
